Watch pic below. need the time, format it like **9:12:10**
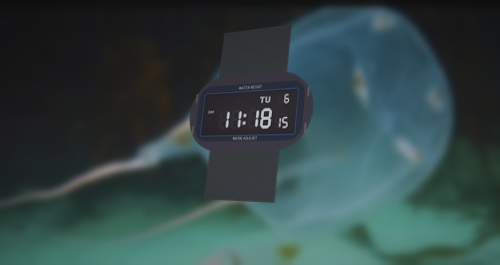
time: **11:18:15**
